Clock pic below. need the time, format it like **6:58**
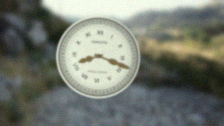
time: **8:18**
